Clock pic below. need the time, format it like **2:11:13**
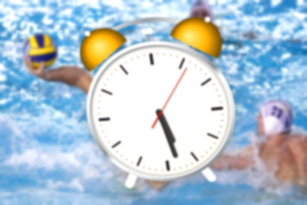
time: **5:28:06**
